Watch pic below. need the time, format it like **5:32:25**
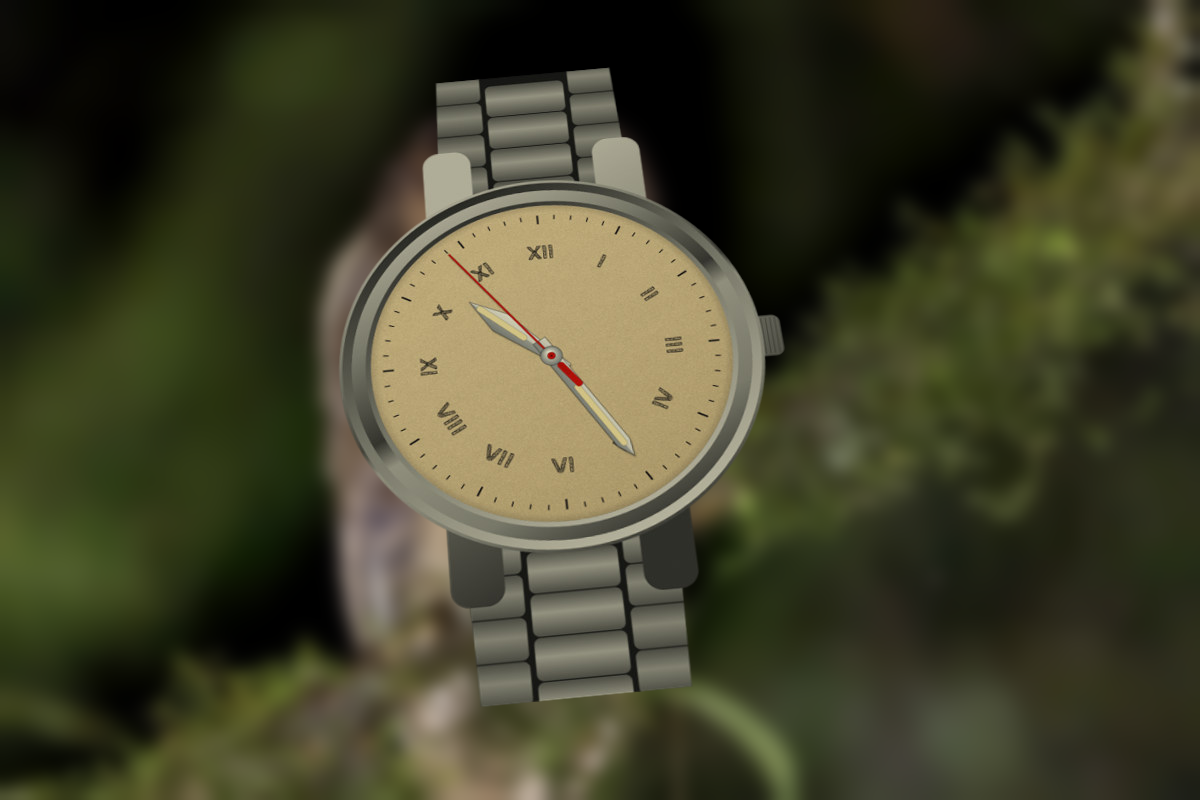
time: **10:24:54**
